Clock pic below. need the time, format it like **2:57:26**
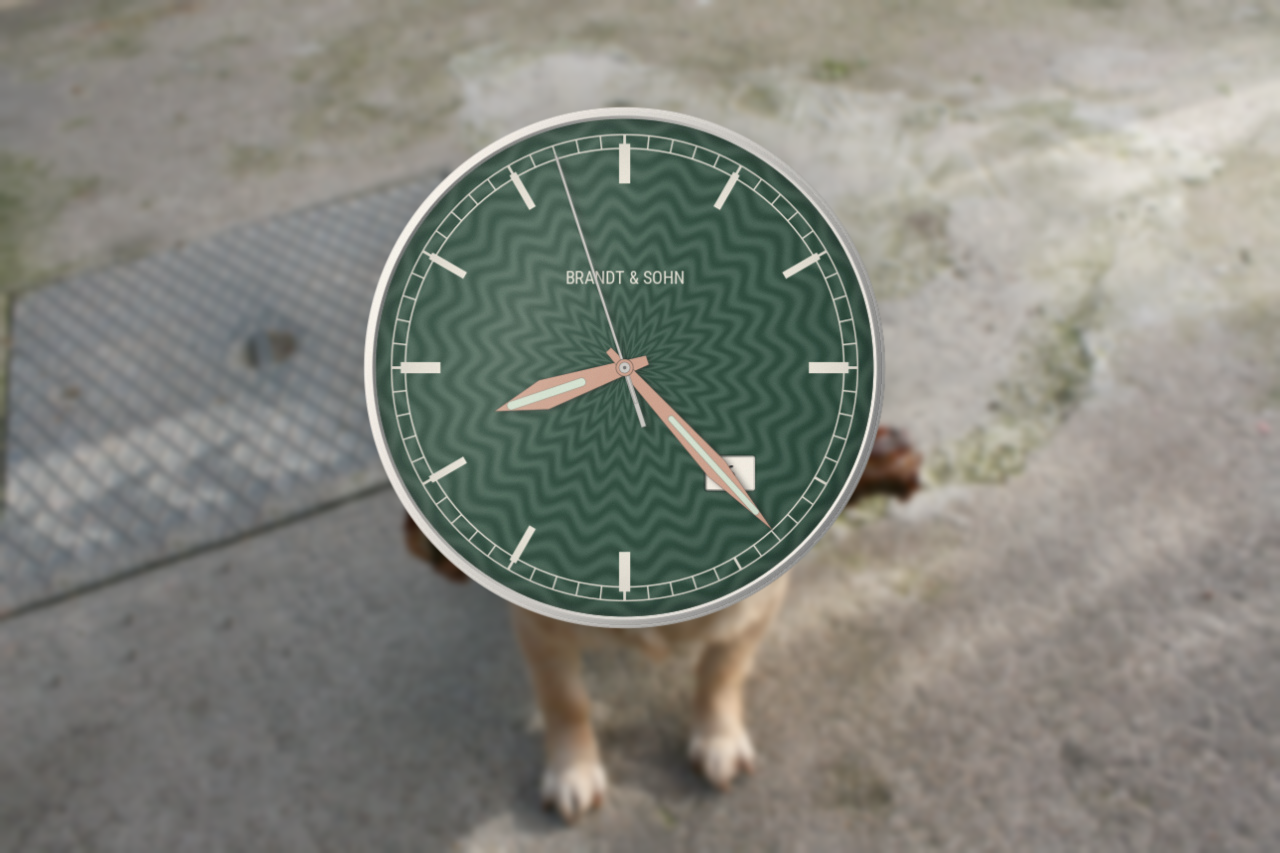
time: **8:22:57**
